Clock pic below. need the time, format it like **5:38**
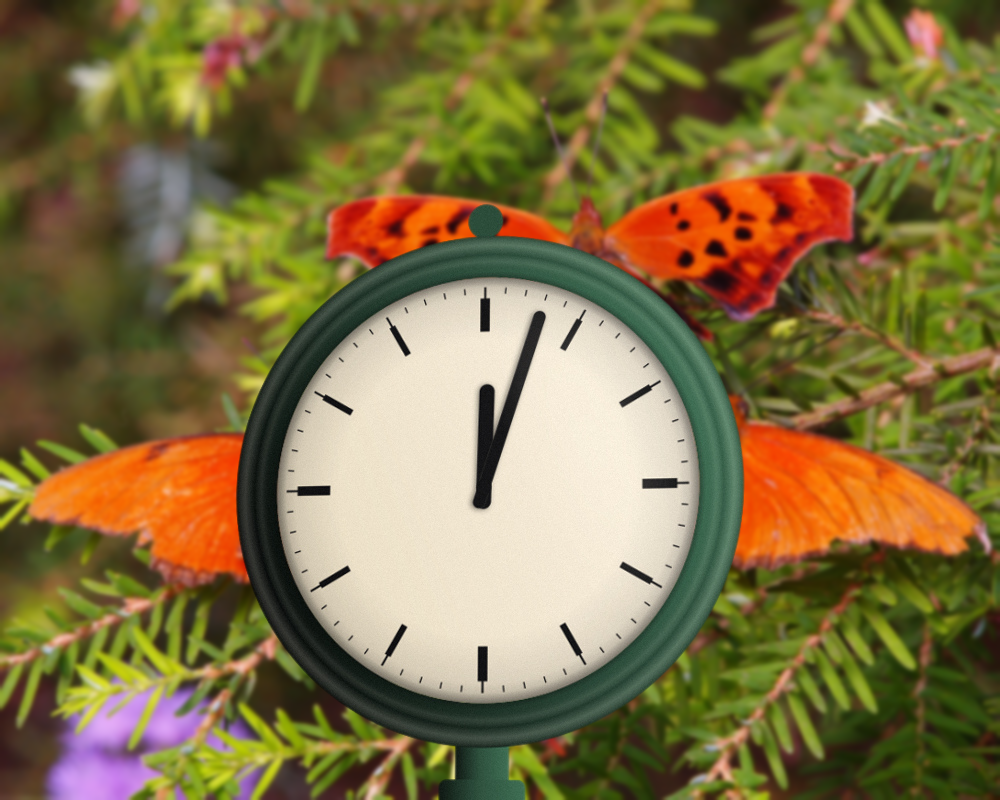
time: **12:03**
